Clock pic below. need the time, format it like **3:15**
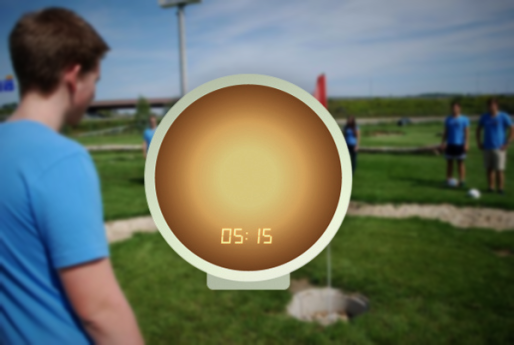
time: **5:15**
